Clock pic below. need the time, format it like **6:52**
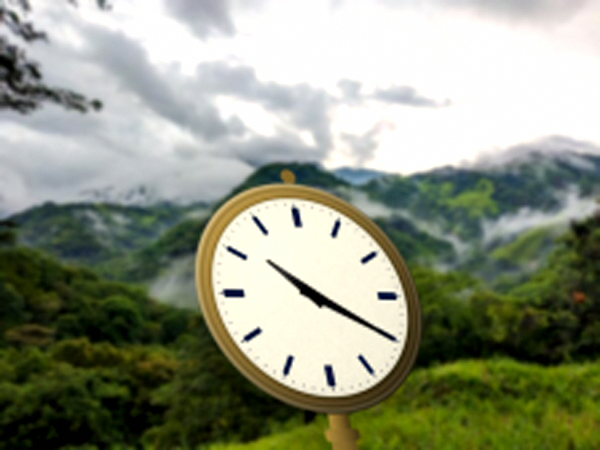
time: **10:20**
